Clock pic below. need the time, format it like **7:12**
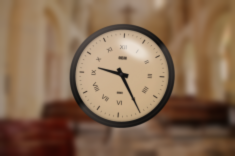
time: **9:25**
